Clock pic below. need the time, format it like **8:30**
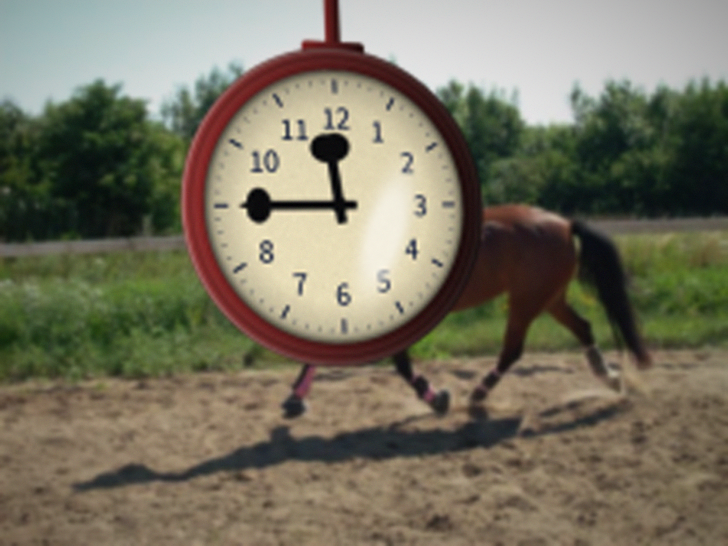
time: **11:45**
